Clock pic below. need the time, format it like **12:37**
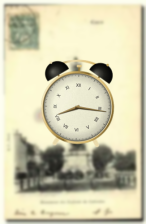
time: **8:16**
